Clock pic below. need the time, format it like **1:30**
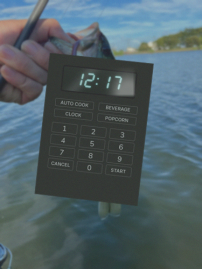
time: **12:17**
